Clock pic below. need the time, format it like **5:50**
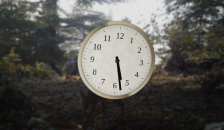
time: **5:28**
